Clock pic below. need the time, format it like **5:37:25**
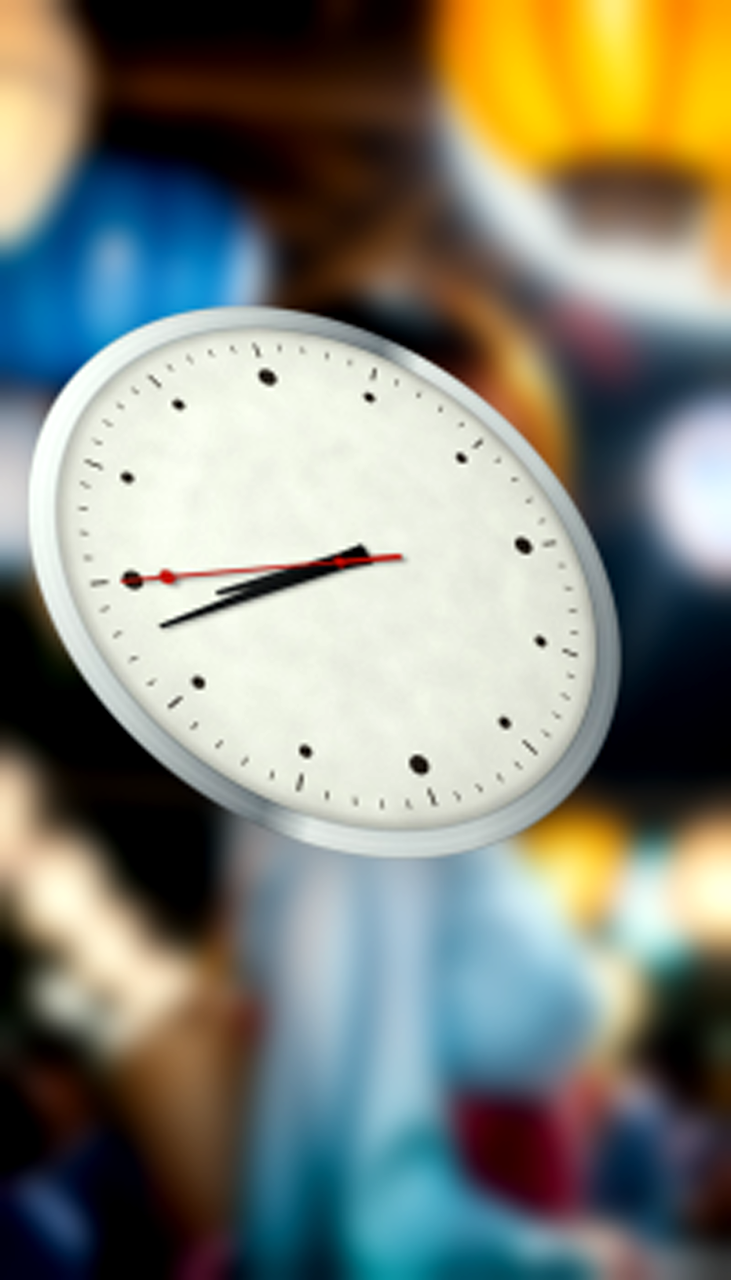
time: **8:42:45**
